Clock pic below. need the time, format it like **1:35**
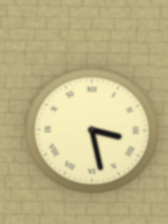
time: **3:28**
